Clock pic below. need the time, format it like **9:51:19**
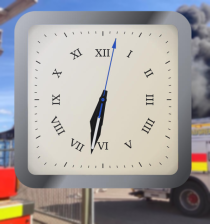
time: **6:32:02**
